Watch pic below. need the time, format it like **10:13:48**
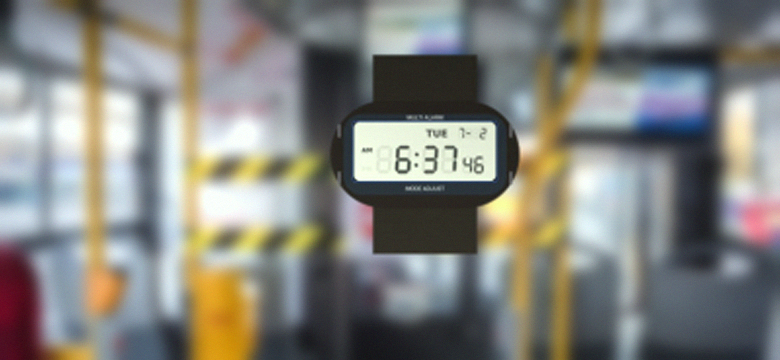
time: **6:37:46**
